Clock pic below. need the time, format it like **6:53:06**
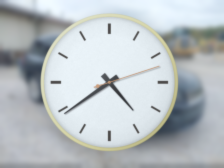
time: **4:39:12**
